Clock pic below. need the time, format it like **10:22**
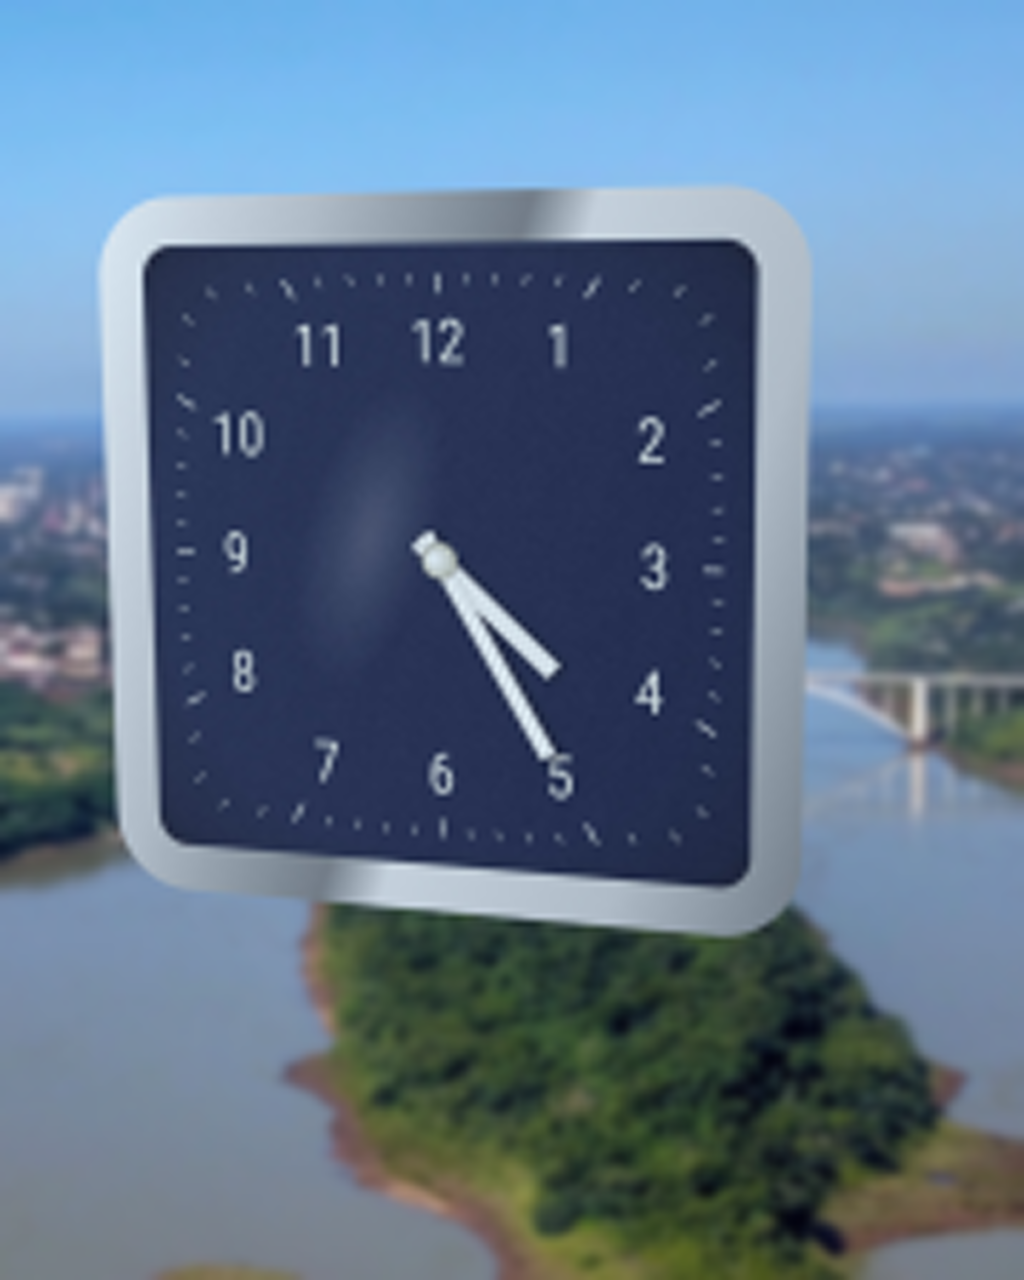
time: **4:25**
